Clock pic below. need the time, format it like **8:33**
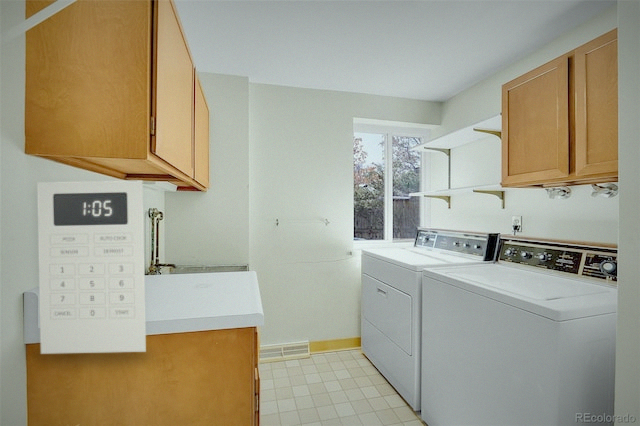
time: **1:05**
